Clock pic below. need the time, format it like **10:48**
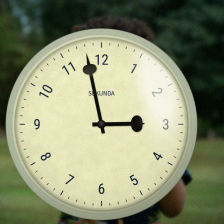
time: **2:58**
